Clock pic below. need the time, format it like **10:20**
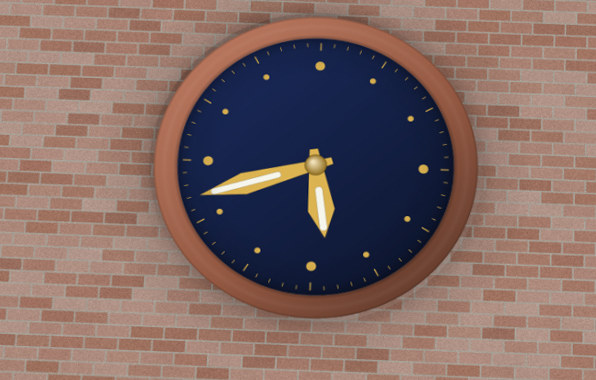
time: **5:42**
